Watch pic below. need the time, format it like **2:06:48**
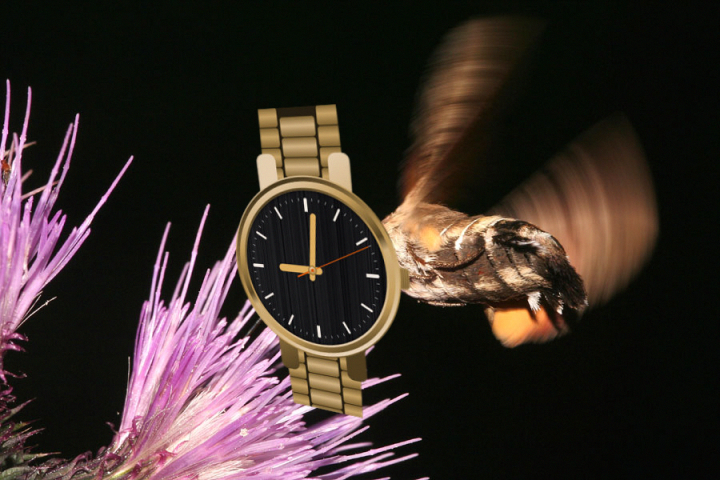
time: **9:01:11**
